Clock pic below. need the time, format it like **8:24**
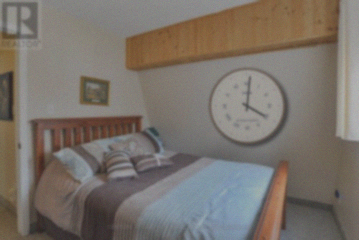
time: **4:01**
